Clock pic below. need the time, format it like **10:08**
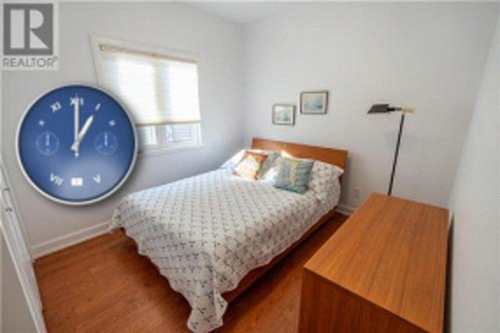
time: **1:00**
